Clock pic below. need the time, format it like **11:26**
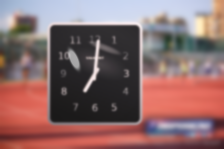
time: **7:01**
